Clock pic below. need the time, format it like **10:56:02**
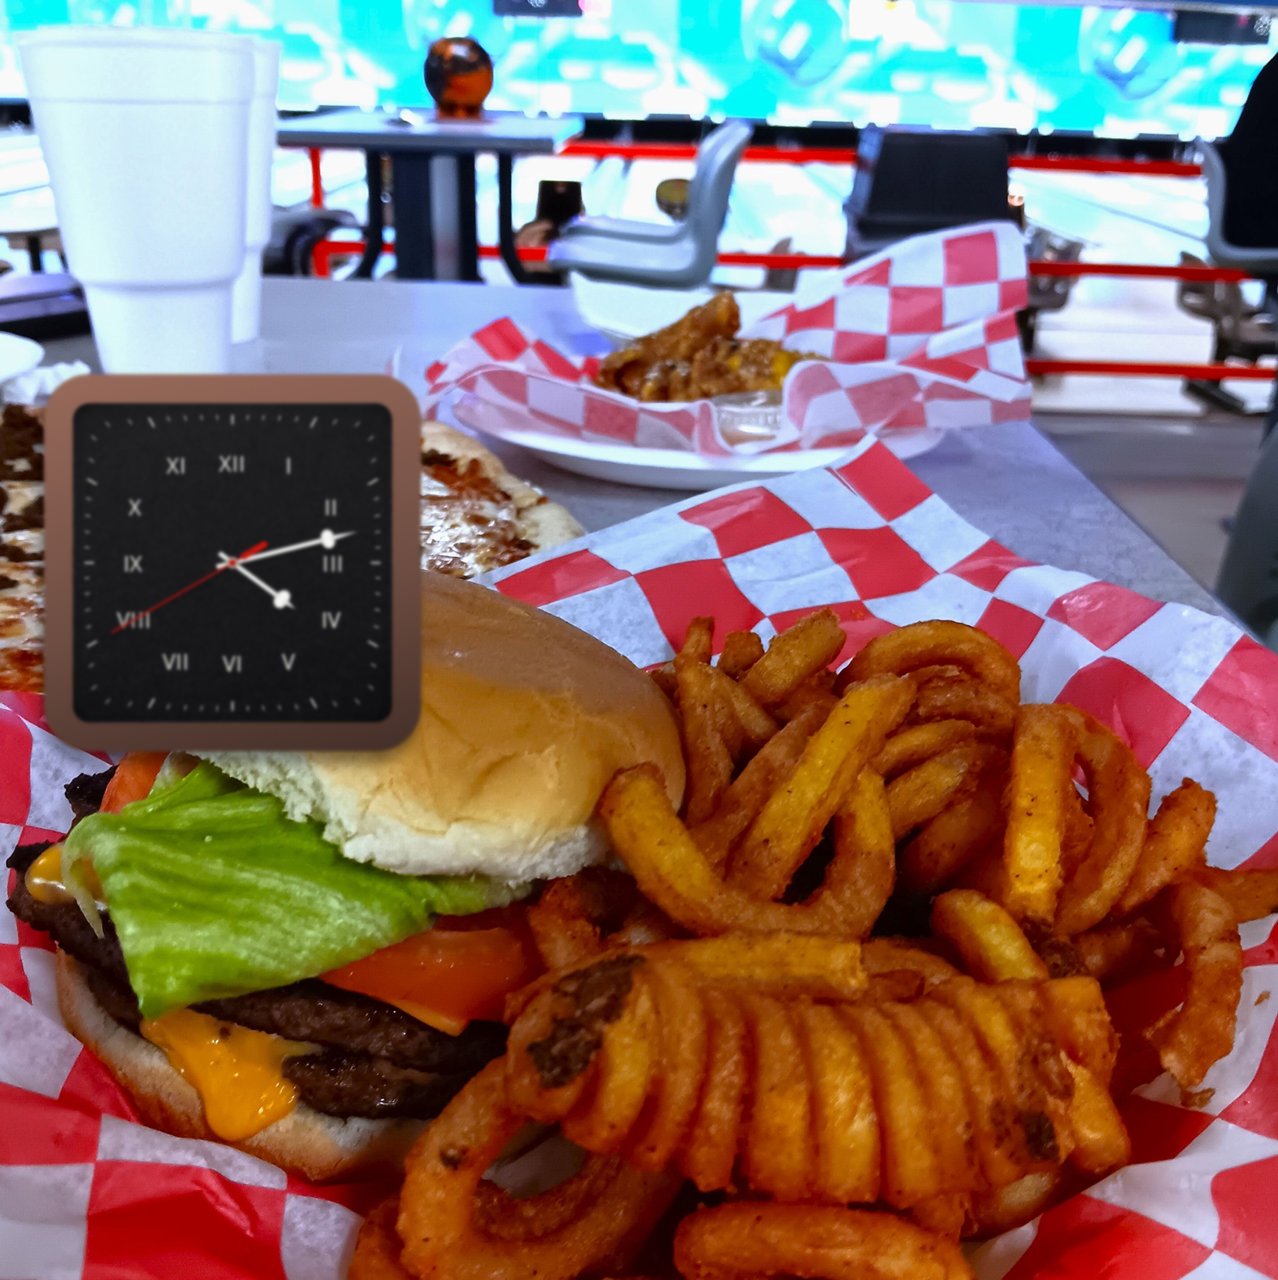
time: **4:12:40**
